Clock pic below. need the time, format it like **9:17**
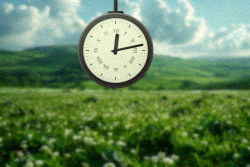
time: **12:13**
